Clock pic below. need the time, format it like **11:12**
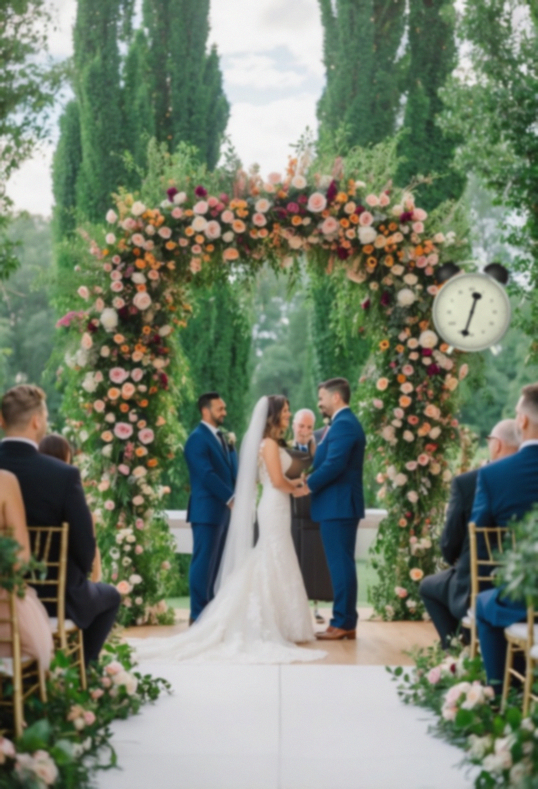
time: **12:33**
